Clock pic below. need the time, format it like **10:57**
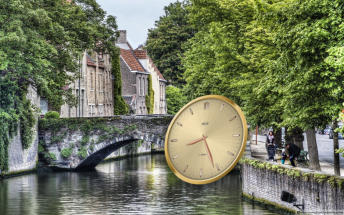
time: **8:26**
